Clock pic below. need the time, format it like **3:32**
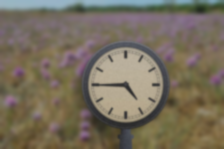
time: **4:45**
